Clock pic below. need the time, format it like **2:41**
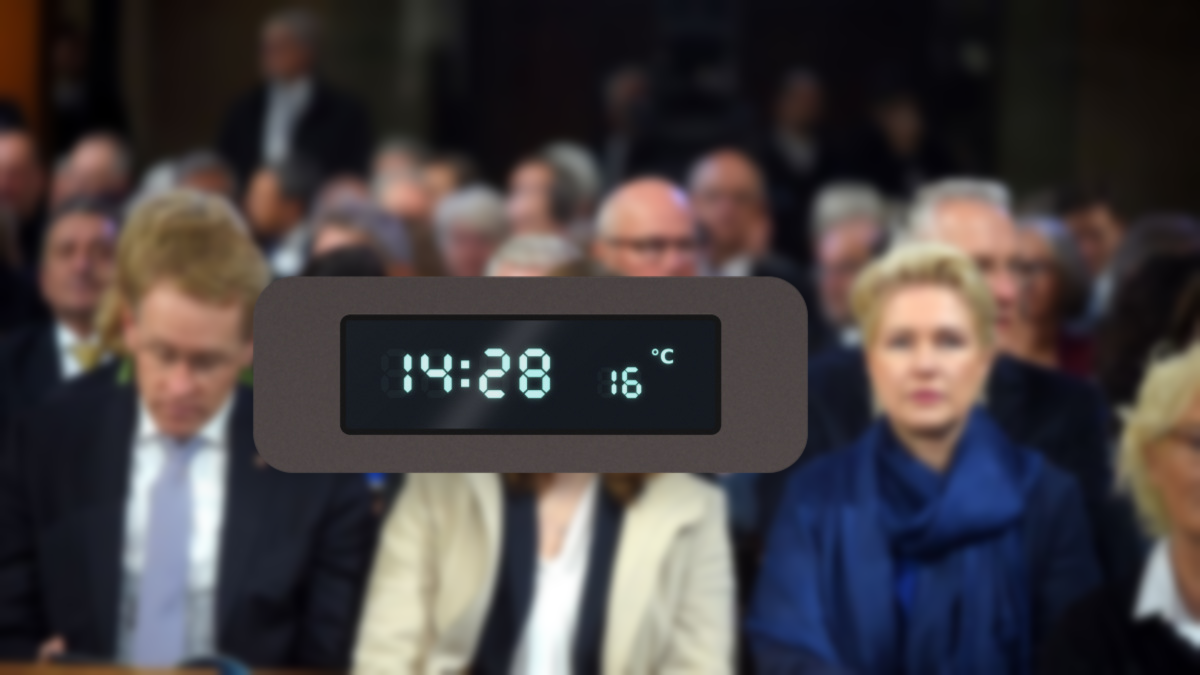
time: **14:28**
